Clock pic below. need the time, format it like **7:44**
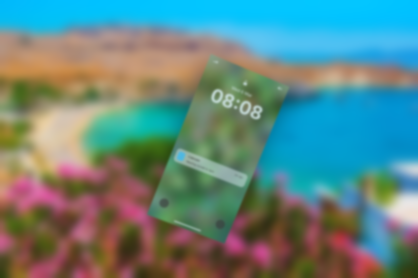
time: **8:08**
